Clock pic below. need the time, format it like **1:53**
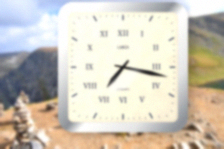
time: **7:17**
